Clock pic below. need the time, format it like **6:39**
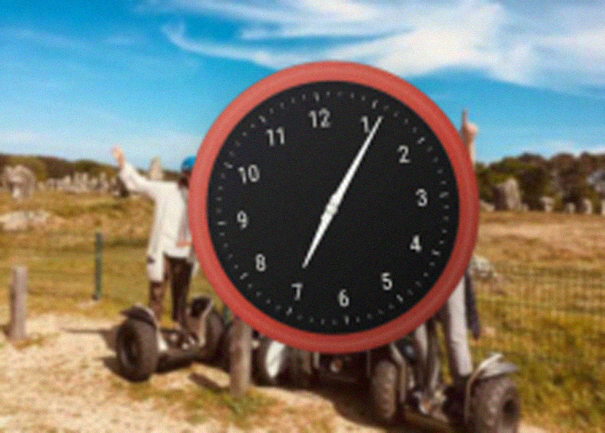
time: **7:06**
